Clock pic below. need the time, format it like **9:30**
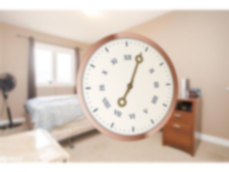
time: **7:04**
